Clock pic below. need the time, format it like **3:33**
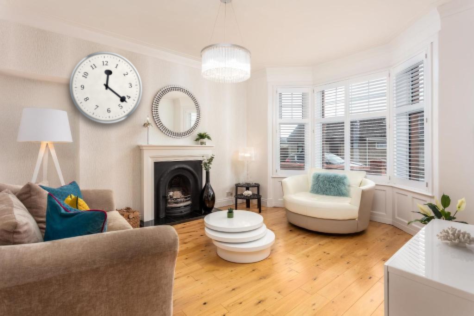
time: **12:22**
